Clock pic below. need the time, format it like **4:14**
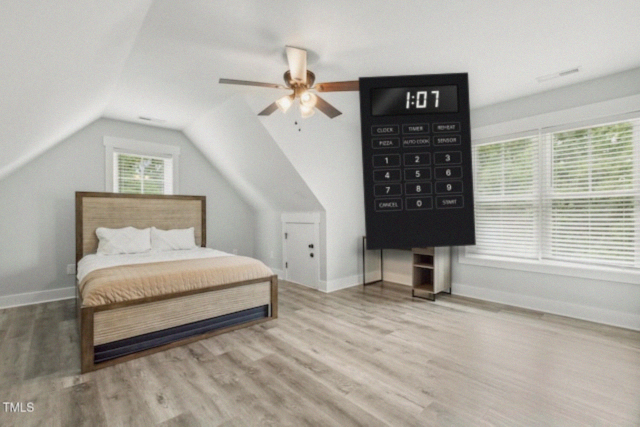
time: **1:07**
